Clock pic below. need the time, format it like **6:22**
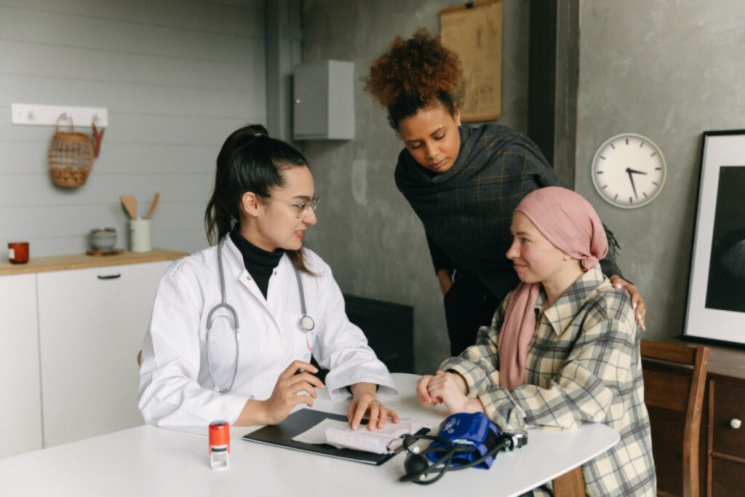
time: **3:28**
